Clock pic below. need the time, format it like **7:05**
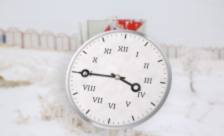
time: **3:45**
